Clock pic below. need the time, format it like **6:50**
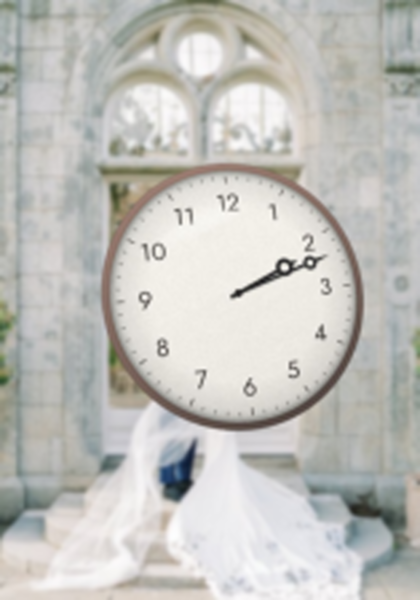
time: **2:12**
